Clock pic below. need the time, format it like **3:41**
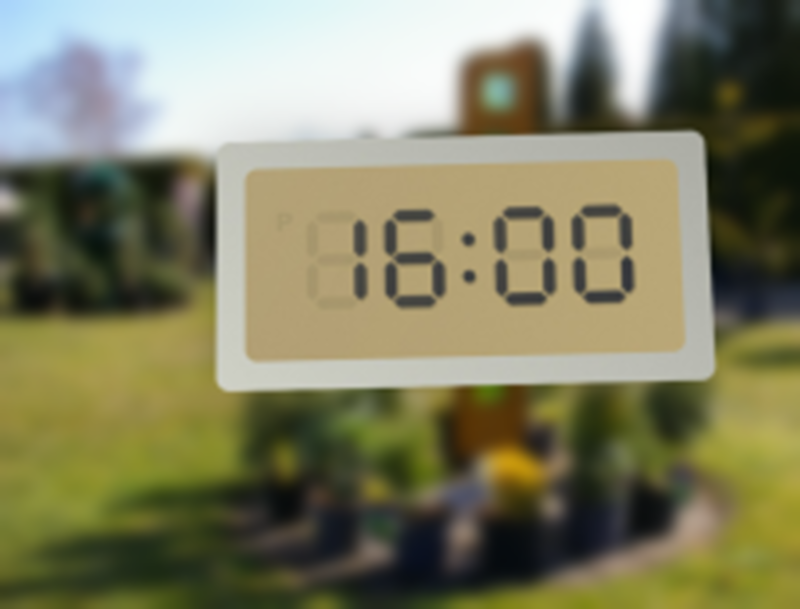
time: **16:00**
